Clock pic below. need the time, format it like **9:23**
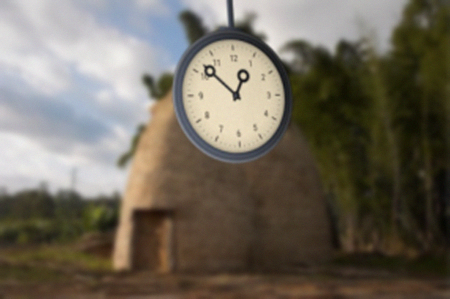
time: **12:52**
